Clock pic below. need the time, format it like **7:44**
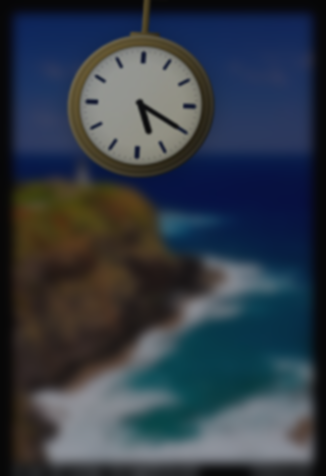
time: **5:20**
